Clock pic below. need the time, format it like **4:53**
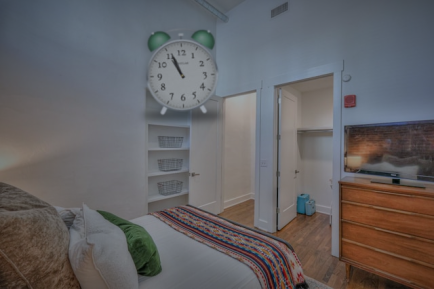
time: **10:56**
